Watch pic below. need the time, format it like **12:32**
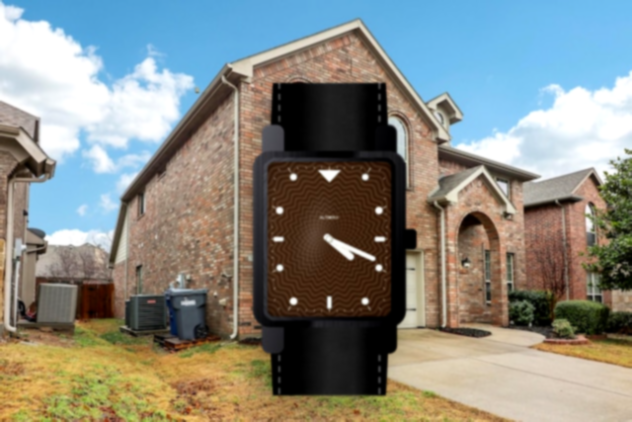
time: **4:19**
